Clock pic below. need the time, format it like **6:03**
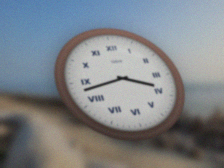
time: **3:43**
